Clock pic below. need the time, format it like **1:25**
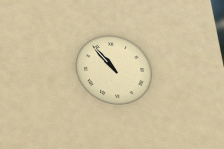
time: **10:54**
